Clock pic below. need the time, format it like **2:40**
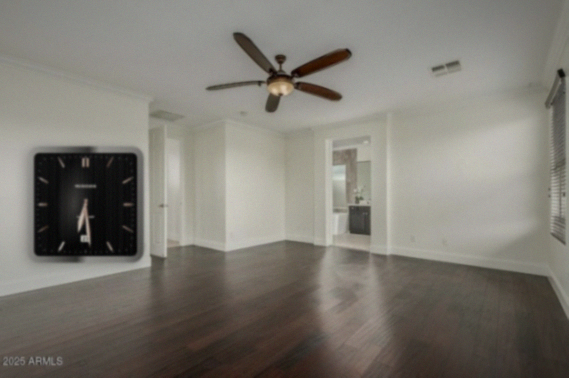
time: **6:29**
